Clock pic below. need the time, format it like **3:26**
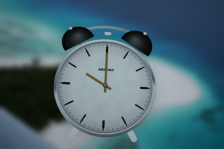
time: **10:00**
